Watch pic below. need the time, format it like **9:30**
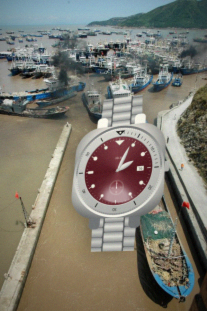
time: **2:04**
